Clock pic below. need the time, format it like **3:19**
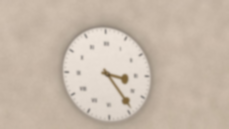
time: **3:24**
